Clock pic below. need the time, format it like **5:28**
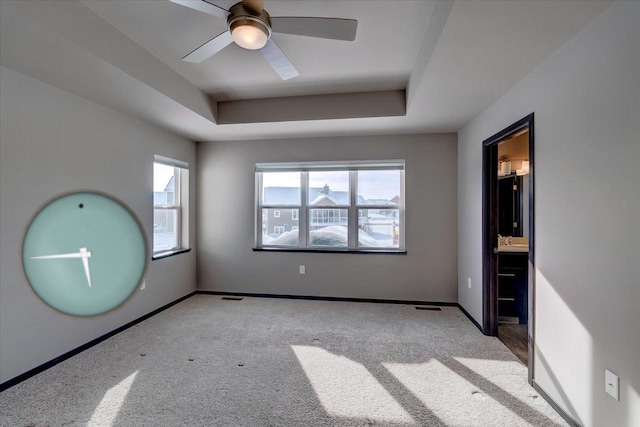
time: **5:45**
